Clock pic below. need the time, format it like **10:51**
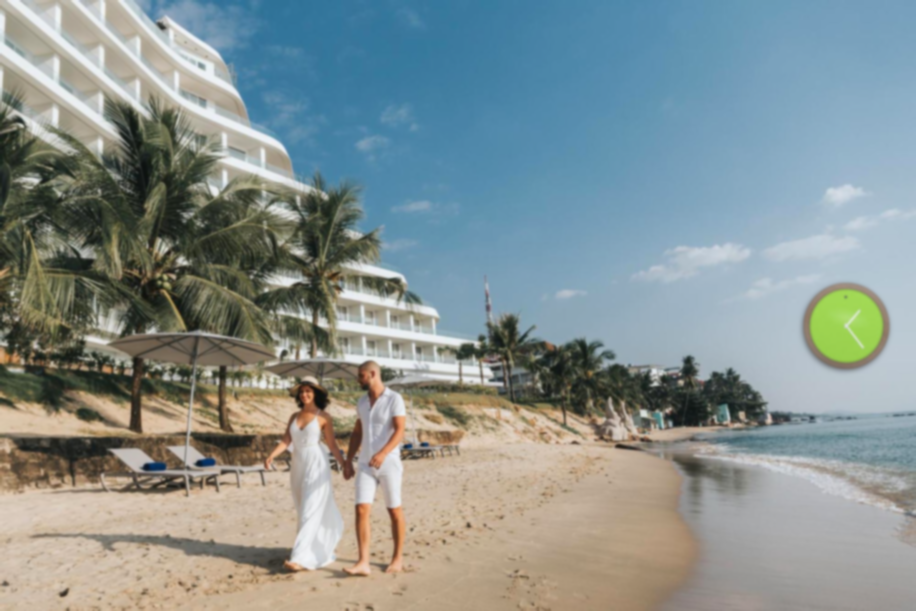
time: **1:24**
